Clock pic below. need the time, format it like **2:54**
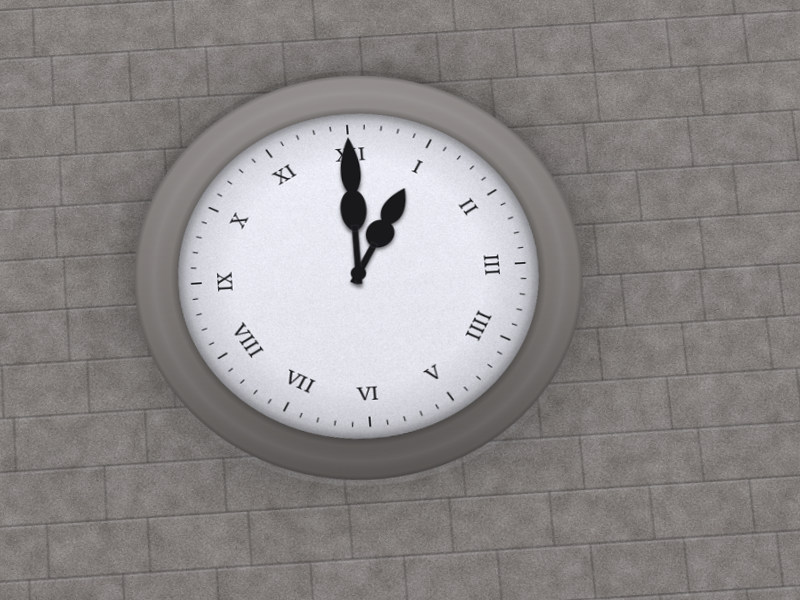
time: **1:00**
